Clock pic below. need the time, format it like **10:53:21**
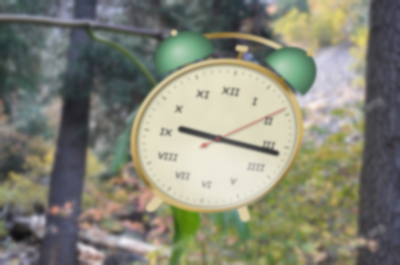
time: **9:16:09**
